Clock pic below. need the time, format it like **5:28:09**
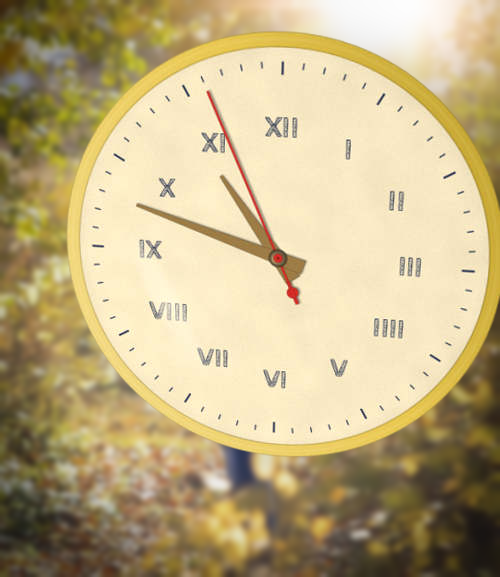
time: **10:47:56**
